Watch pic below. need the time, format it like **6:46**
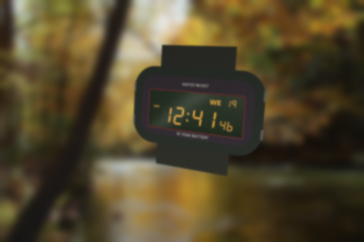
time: **12:41**
